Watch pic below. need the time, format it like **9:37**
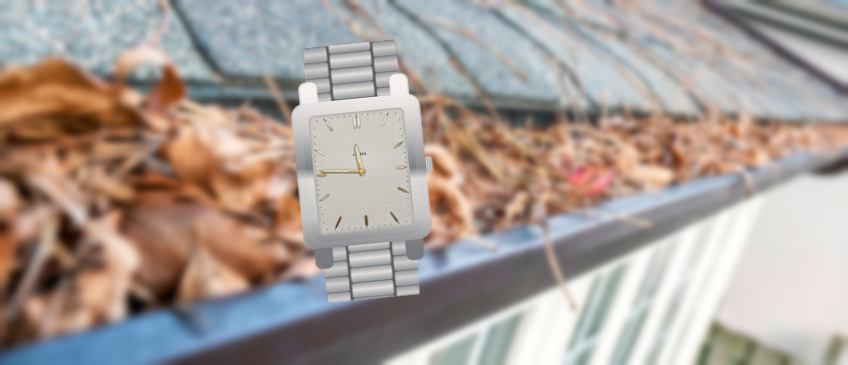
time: **11:46**
